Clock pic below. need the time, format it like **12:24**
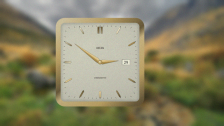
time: **2:51**
